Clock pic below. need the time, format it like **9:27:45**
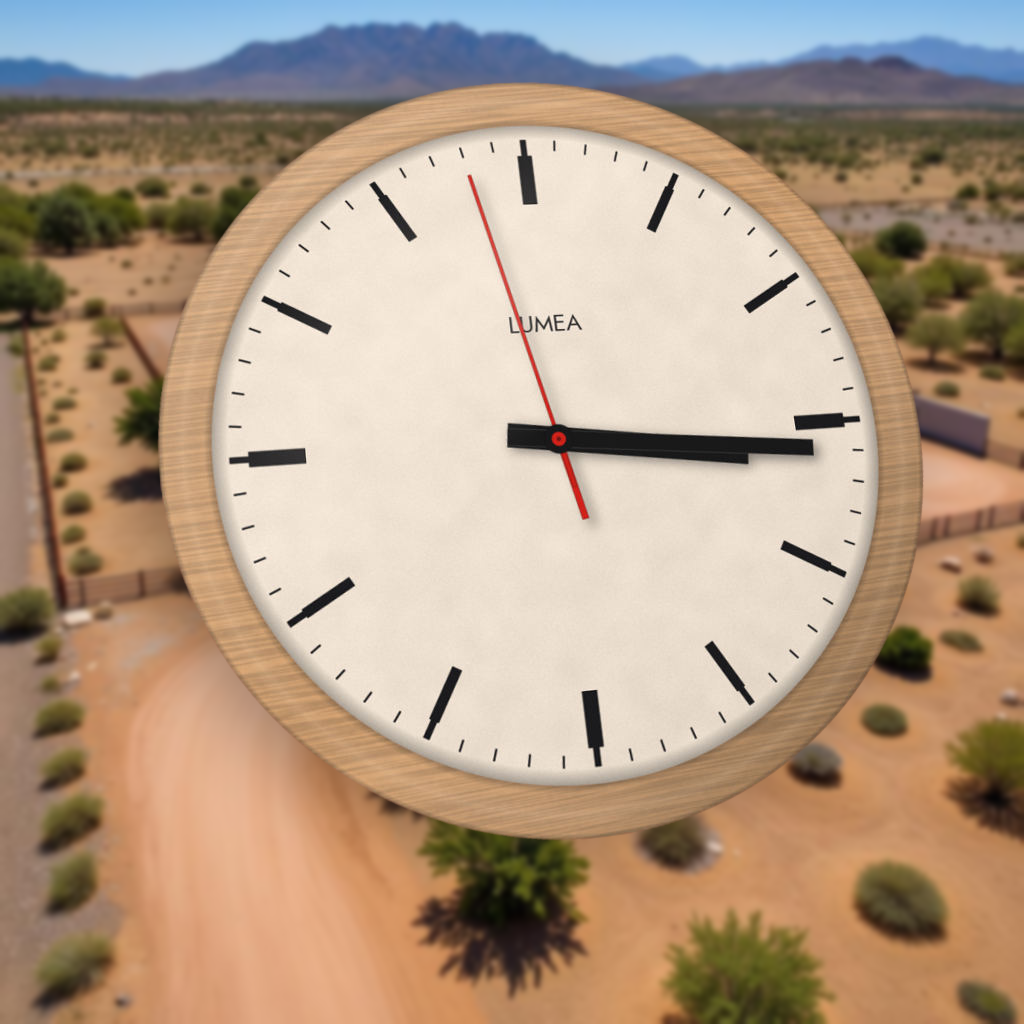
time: **3:15:58**
